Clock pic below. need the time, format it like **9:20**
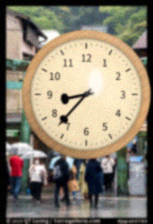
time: **8:37**
